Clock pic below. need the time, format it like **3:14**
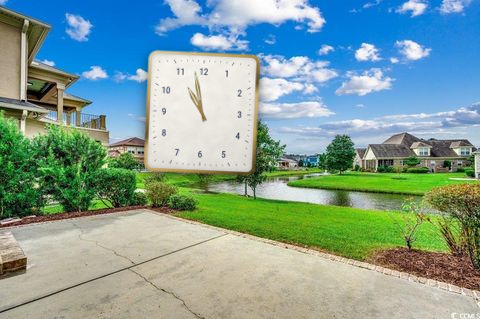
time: **10:58**
